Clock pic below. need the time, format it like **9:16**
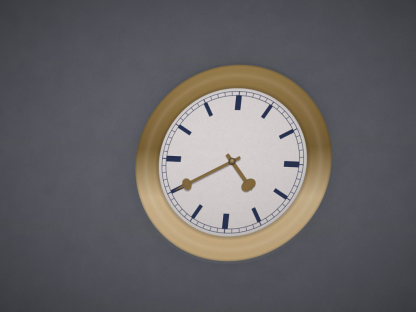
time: **4:40**
